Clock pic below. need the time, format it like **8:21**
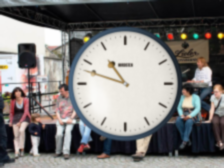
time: **10:48**
